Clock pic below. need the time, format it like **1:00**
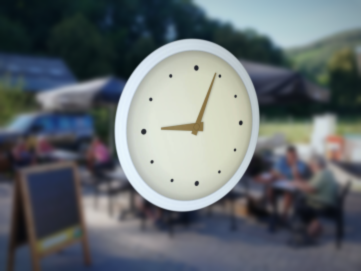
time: **9:04**
